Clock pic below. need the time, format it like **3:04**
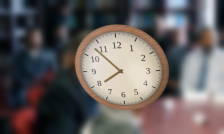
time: **7:53**
